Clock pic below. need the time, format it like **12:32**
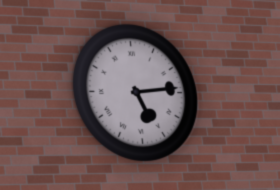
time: **5:14**
